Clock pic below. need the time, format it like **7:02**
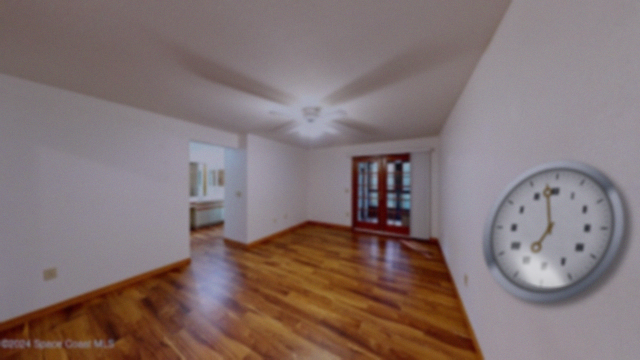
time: **6:58**
